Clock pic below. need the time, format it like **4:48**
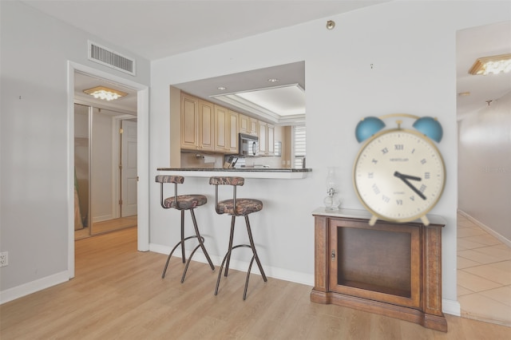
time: **3:22**
